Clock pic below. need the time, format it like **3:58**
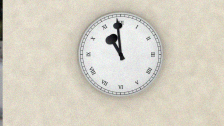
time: **10:59**
